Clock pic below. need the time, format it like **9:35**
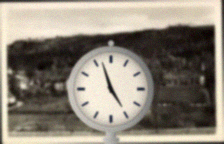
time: **4:57**
